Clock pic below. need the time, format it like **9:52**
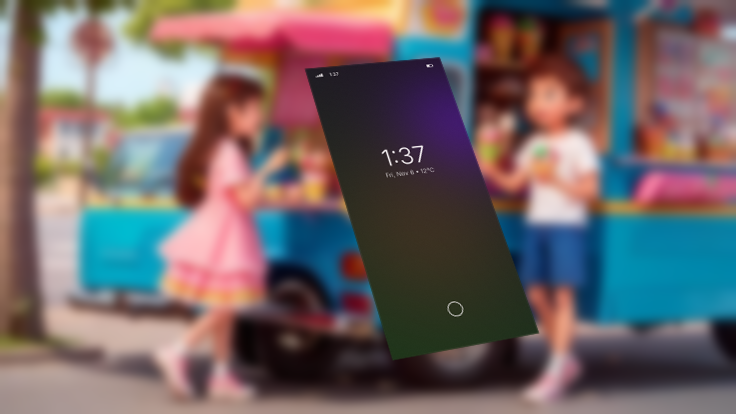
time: **1:37**
